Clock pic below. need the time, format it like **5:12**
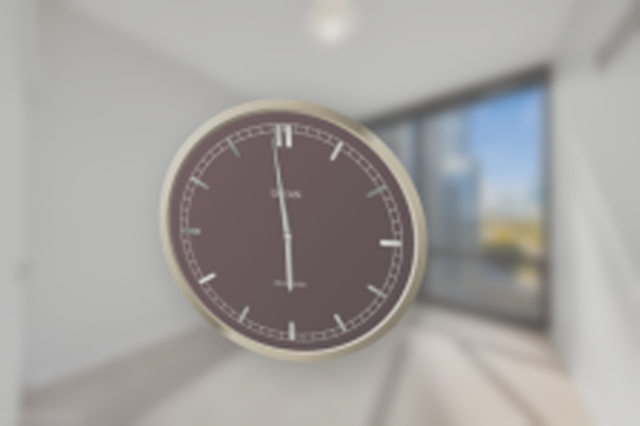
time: **5:59**
